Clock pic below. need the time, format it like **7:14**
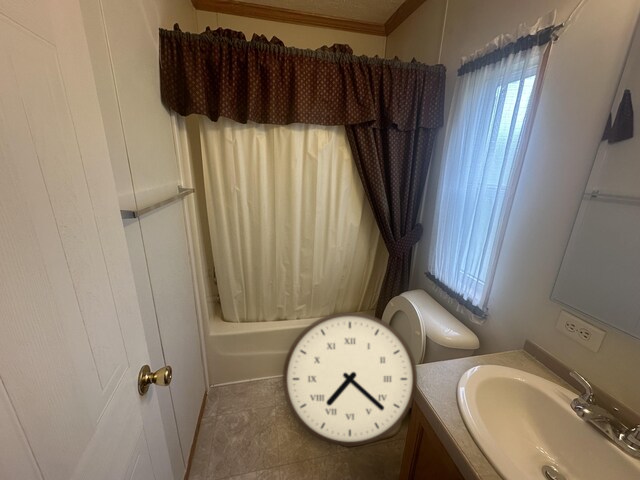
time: **7:22**
